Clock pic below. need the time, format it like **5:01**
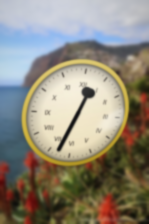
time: **12:33**
